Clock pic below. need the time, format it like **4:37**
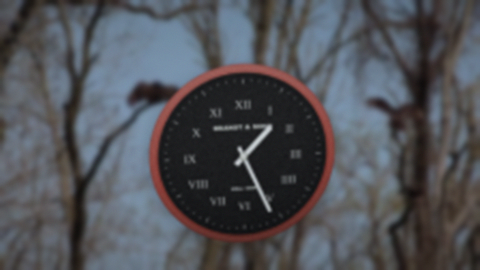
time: **1:26**
